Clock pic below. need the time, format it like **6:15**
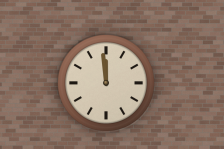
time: **11:59**
